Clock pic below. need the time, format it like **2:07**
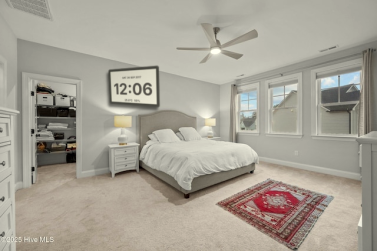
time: **12:06**
